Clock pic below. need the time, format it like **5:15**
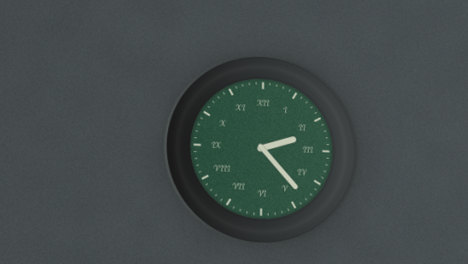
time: **2:23**
